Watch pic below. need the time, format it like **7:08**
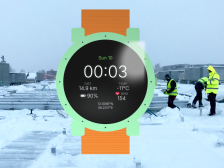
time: **0:03**
